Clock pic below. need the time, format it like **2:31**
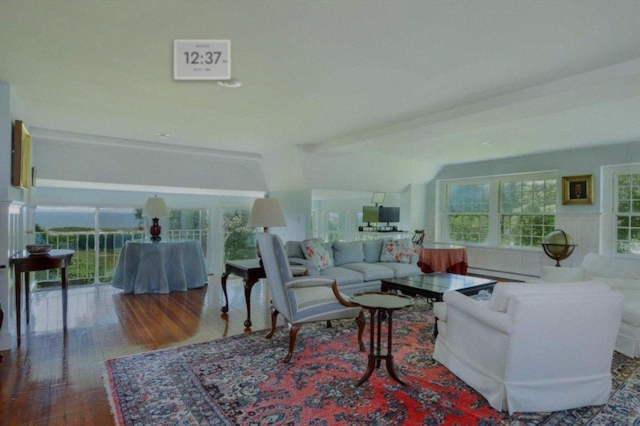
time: **12:37**
